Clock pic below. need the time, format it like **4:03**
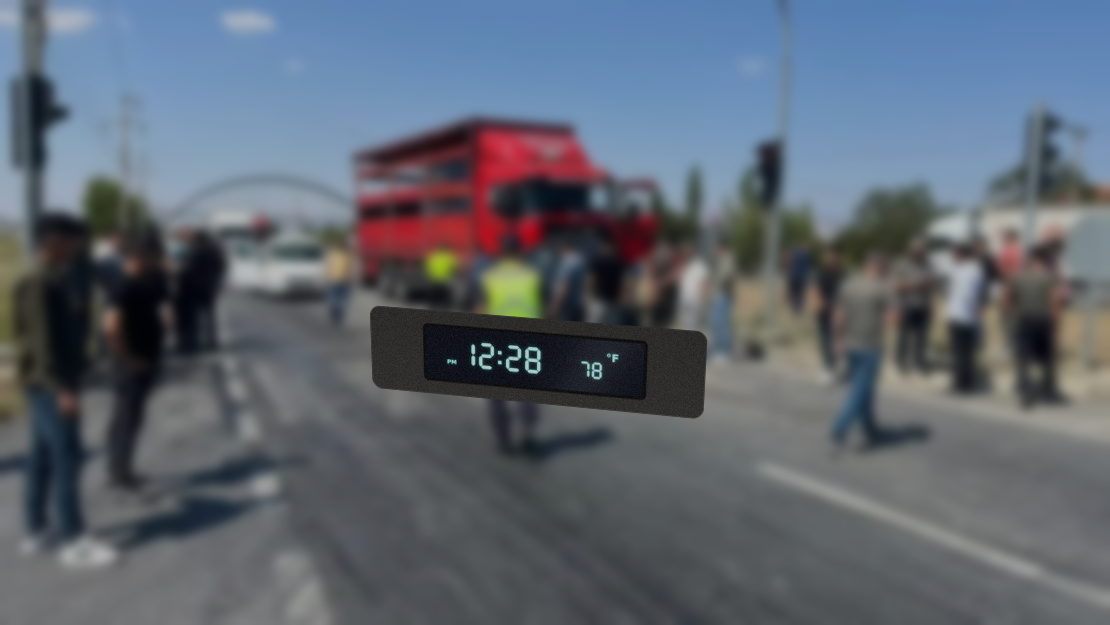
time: **12:28**
